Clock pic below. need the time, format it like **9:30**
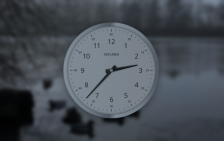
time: **2:37**
